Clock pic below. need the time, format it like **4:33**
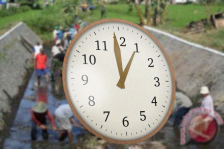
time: **12:59**
